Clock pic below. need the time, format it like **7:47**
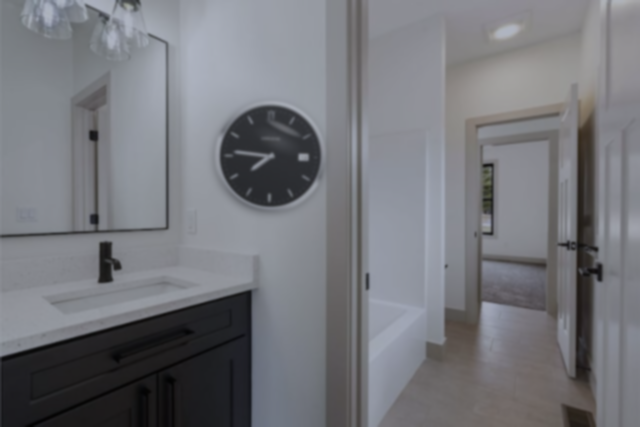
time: **7:46**
